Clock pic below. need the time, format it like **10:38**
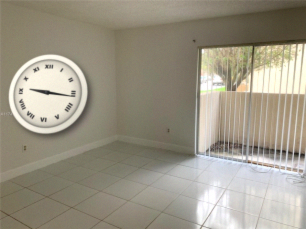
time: **9:16**
